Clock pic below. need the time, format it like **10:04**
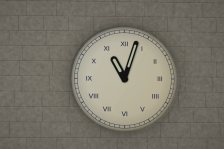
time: **11:03**
